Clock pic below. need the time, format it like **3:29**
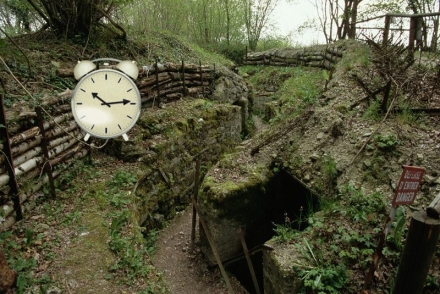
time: **10:14**
